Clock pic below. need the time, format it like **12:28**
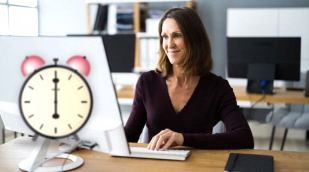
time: **6:00**
